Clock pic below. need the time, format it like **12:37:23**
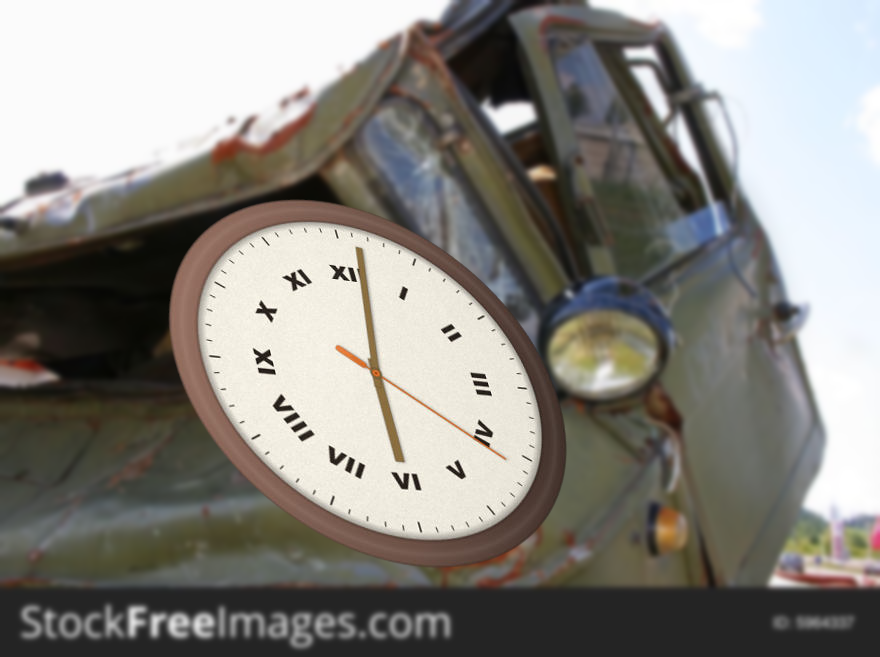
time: **6:01:21**
